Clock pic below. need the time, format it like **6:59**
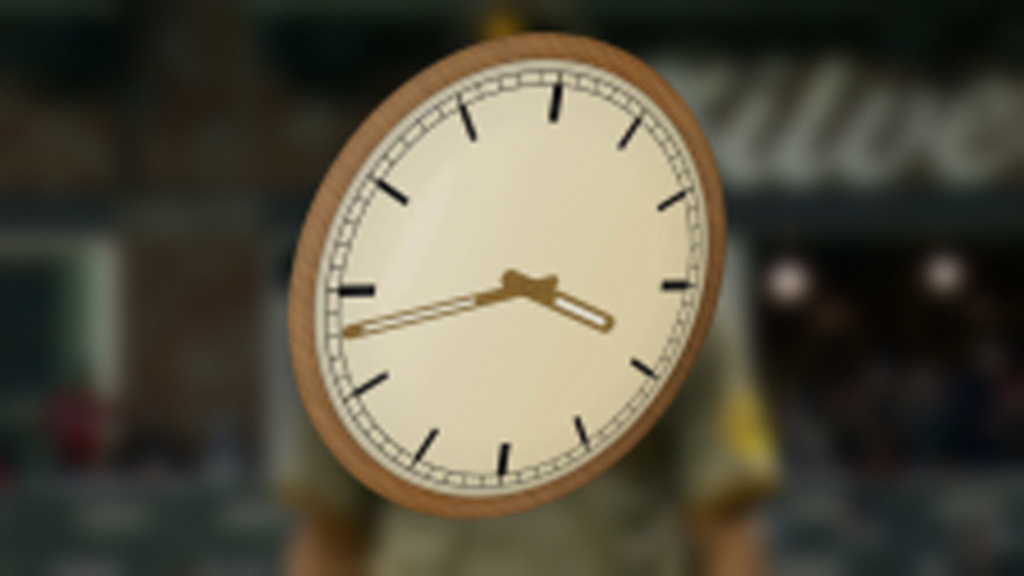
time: **3:43**
